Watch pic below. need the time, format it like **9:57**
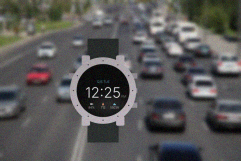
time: **12:25**
